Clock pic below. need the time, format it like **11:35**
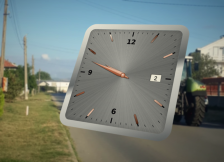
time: **9:48**
